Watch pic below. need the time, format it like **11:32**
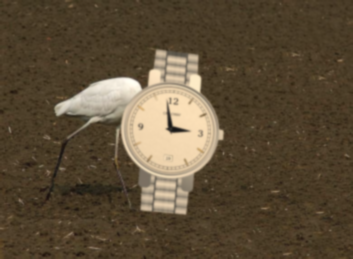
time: **2:58**
